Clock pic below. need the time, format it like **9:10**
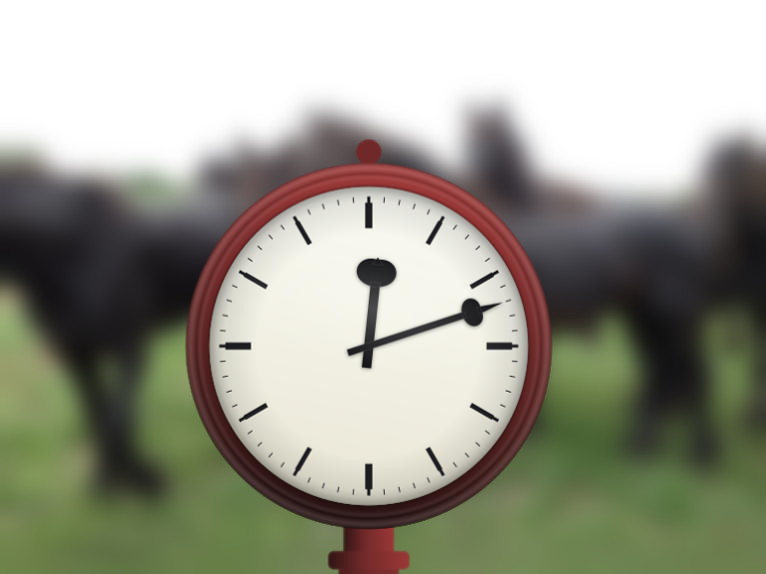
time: **12:12**
